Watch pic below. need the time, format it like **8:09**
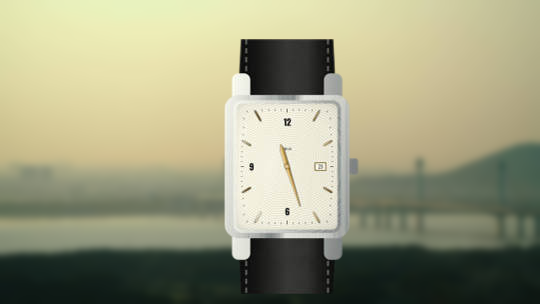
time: **11:27**
